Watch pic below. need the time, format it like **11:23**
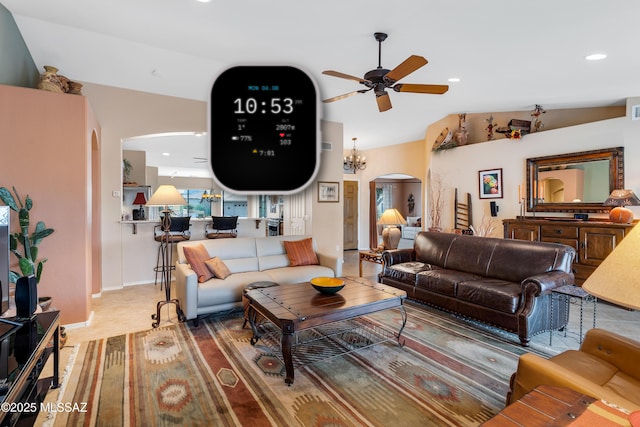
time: **10:53**
